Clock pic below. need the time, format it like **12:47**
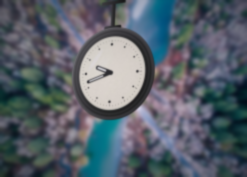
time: **9:42**
